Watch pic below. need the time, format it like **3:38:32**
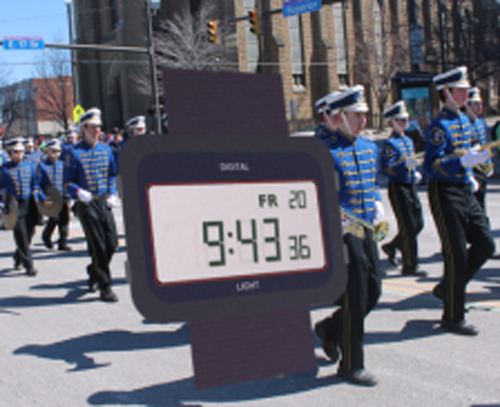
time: **9:43:36**
